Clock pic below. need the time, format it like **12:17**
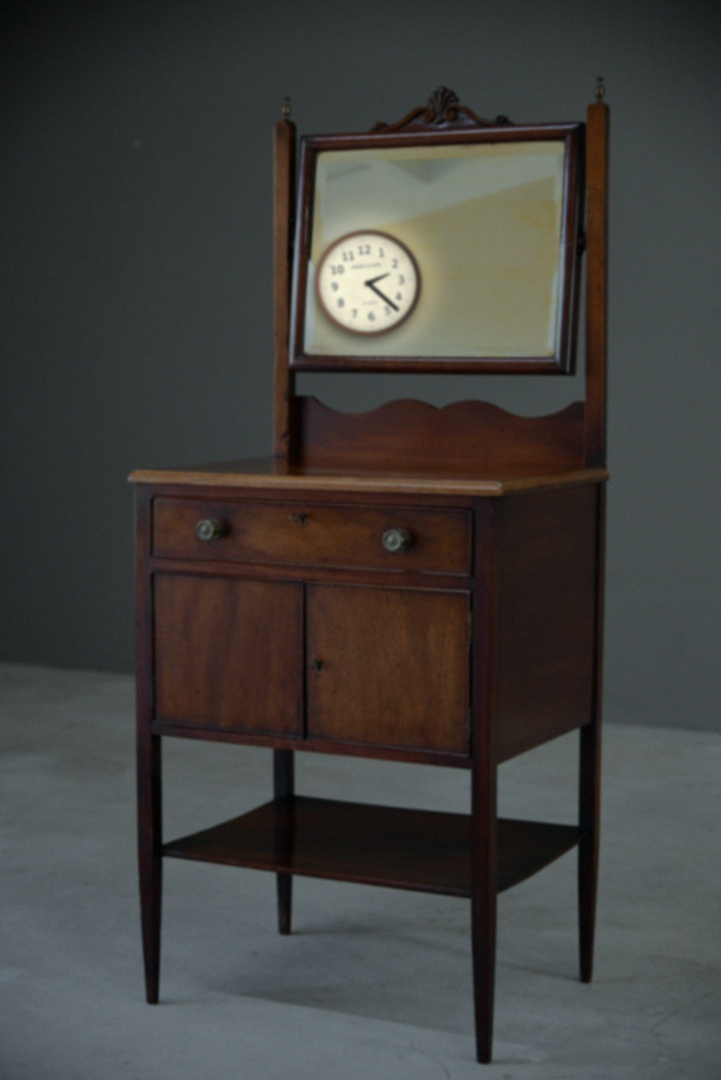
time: **2:23**
